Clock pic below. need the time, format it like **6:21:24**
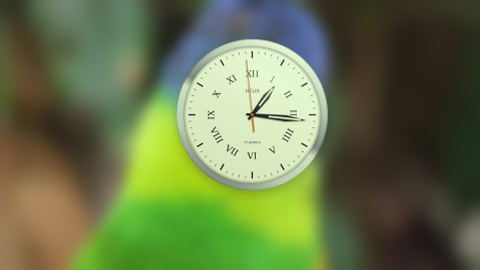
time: **1:15:59**
